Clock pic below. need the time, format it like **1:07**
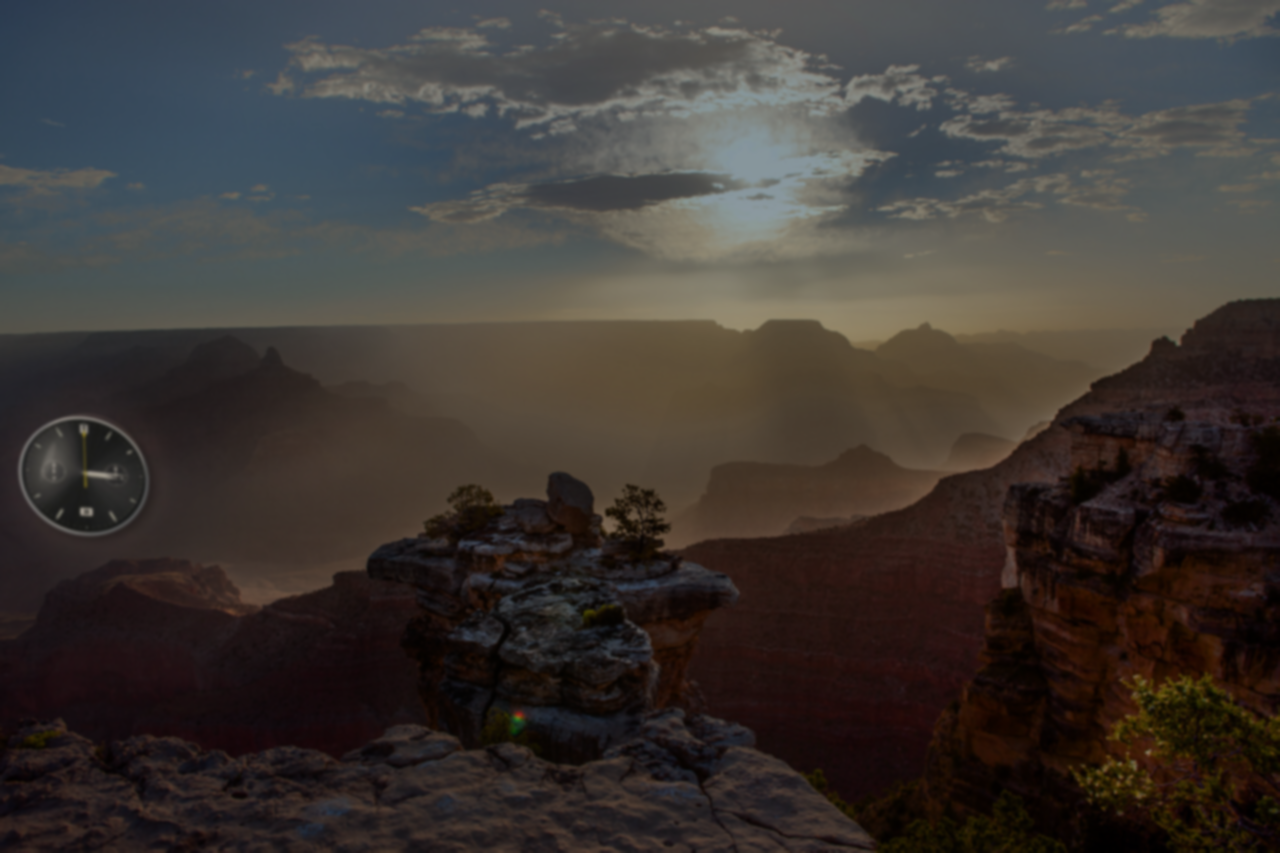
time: **3:15**
